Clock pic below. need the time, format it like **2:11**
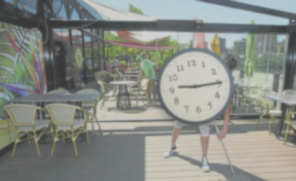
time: **9:15**
